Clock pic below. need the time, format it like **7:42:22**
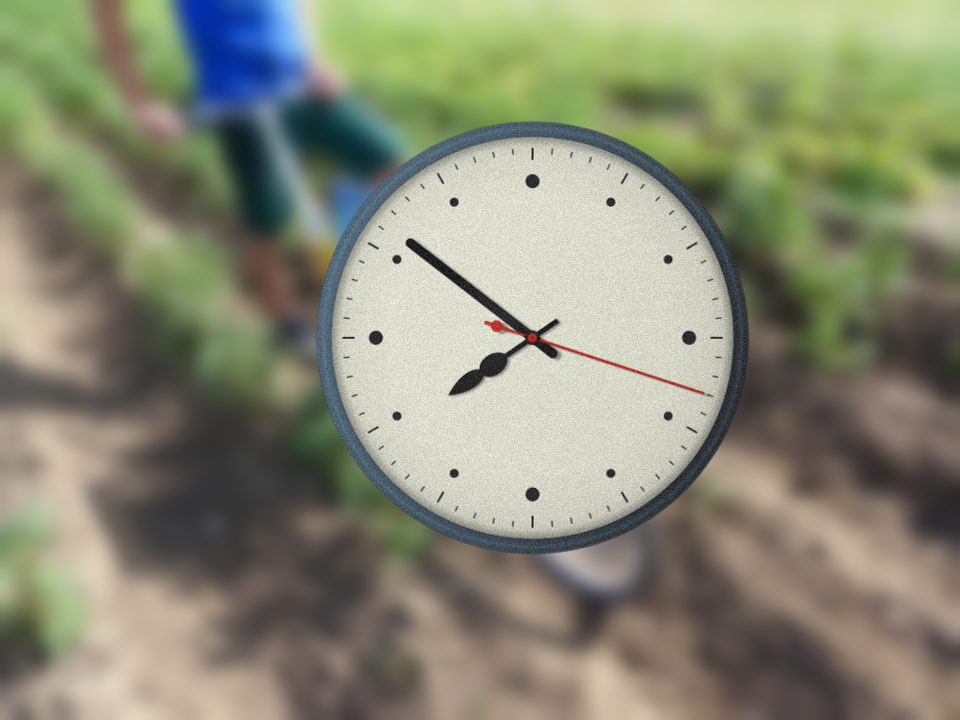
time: **7:51:18**
